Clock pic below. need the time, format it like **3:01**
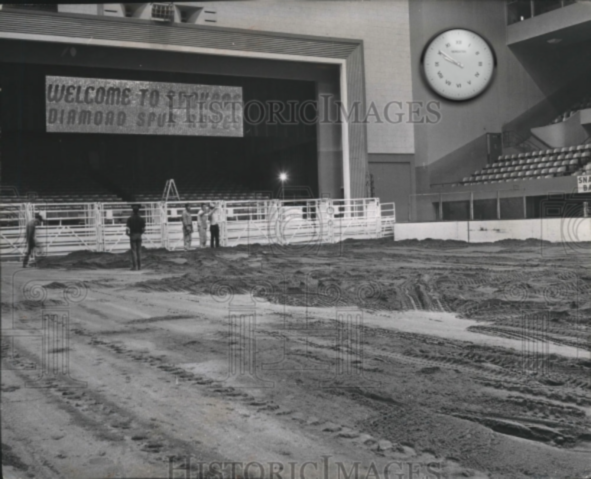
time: **9:51**
